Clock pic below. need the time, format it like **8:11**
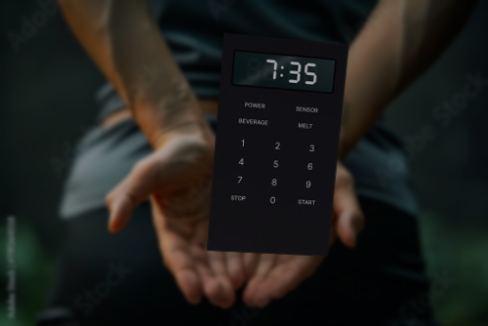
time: **7:35**
